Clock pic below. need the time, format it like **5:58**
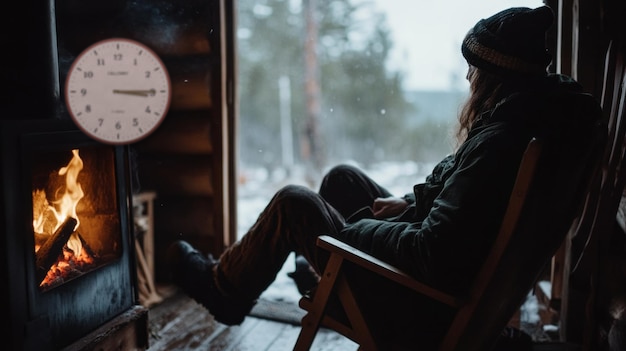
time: **3:15**
